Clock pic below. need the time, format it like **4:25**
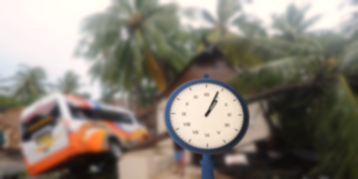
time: **1:04**
